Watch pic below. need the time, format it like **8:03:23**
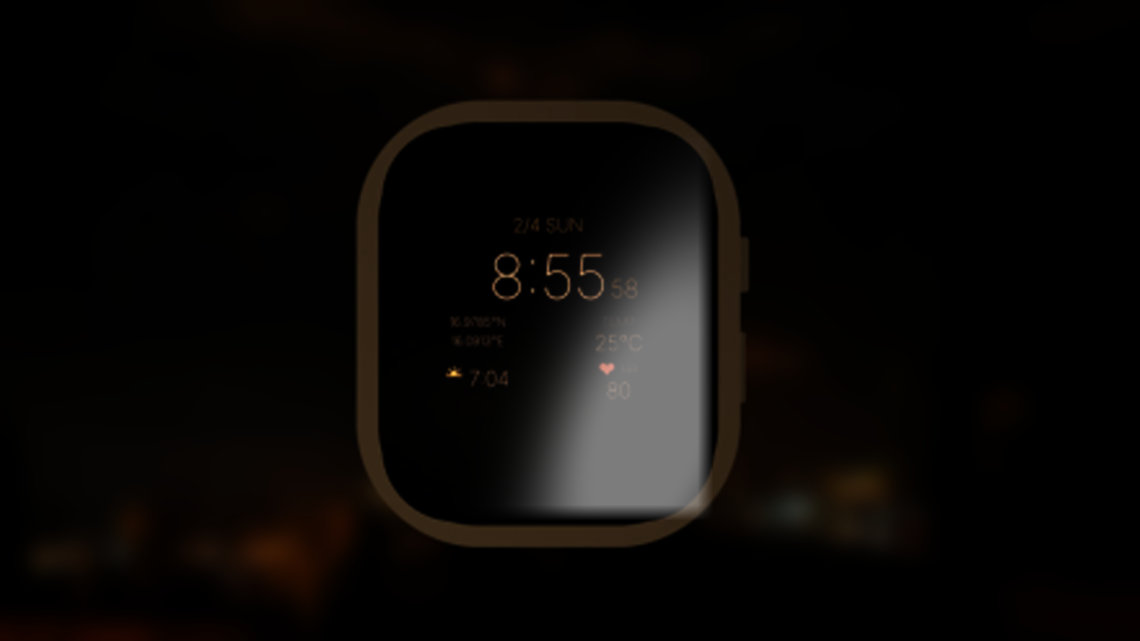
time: **8:55:58**
